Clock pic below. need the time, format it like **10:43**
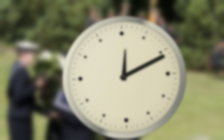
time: **12:11**
